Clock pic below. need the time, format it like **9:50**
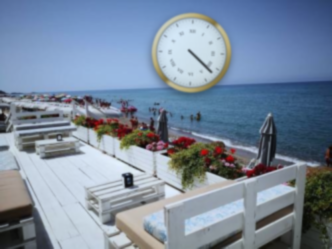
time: **4:22**
